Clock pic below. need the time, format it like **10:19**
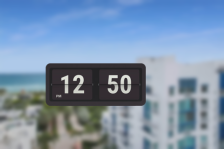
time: **12:50**
